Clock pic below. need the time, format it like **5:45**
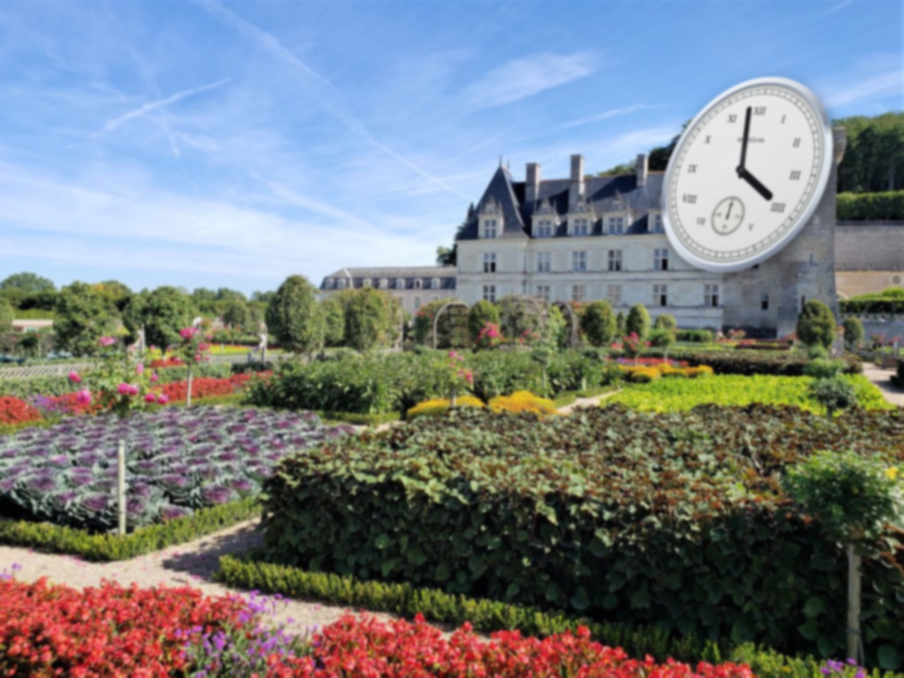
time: **3:58**
